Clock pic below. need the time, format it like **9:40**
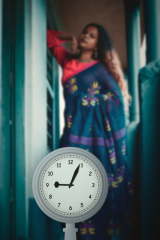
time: **9:04**
